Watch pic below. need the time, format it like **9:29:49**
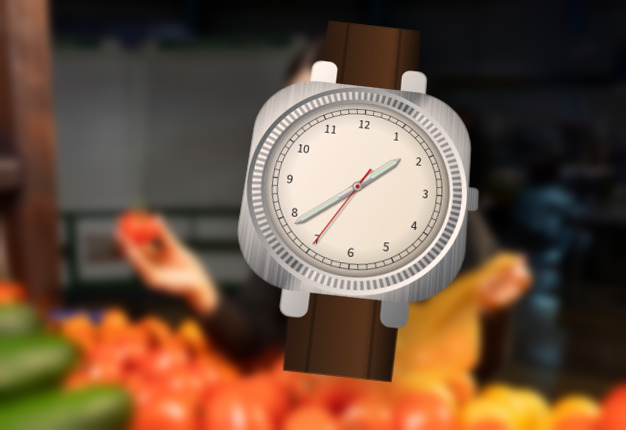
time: **1:38:35**
